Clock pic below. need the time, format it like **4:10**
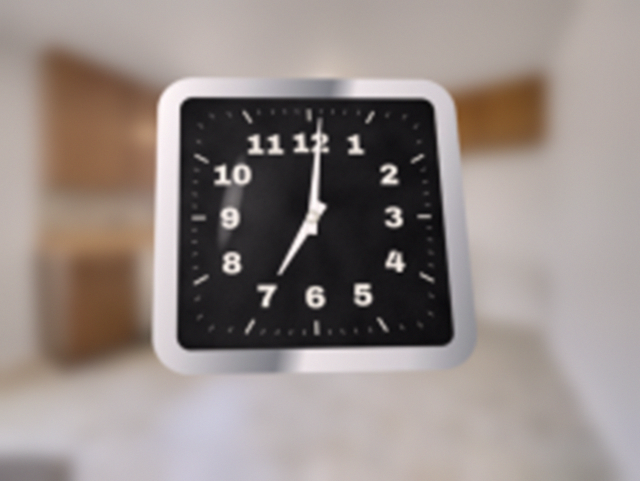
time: **7:01**
